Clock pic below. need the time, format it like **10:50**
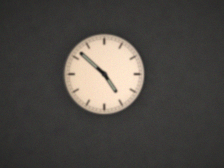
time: **4:52**
